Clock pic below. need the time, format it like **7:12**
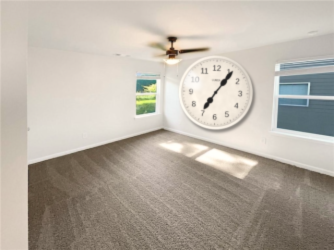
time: **7:06**
